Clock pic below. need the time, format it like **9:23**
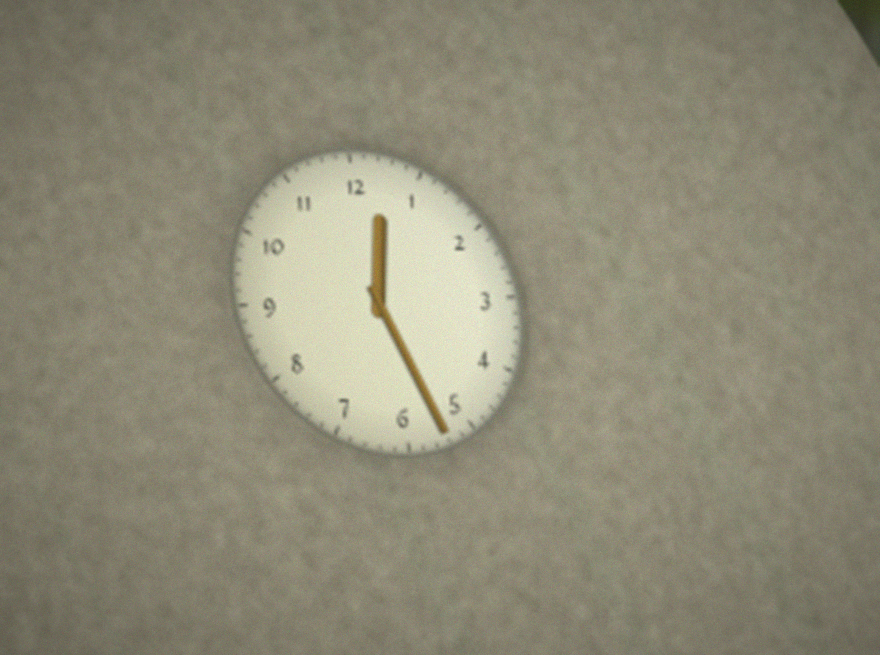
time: **12:27**
